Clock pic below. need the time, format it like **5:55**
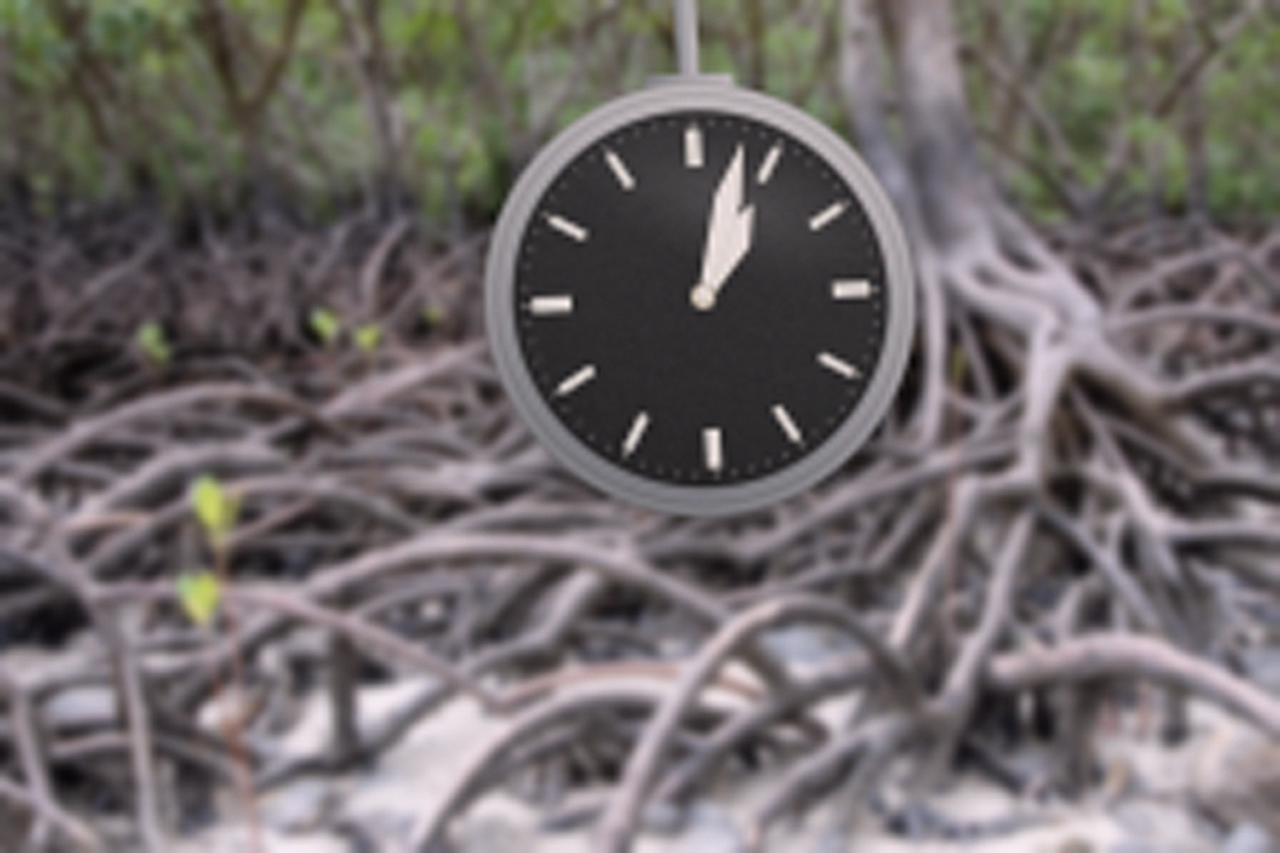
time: **1:03**
